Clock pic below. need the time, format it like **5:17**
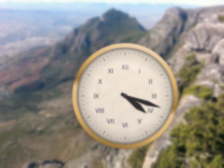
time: **4:18**
